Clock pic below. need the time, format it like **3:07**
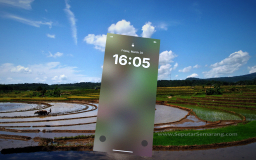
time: **16:05**
